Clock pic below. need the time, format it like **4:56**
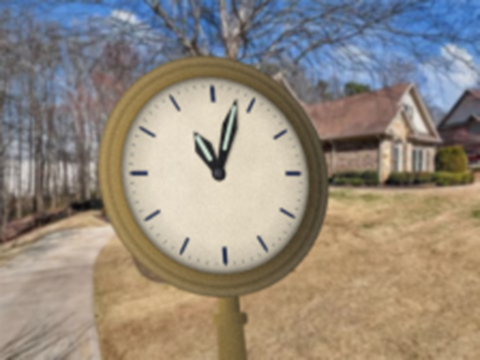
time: **11:03**
